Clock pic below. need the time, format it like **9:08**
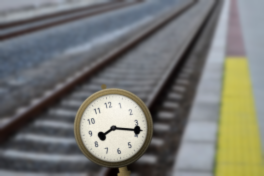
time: **8:18**
